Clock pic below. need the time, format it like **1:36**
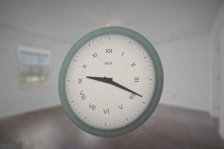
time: **9:19**
